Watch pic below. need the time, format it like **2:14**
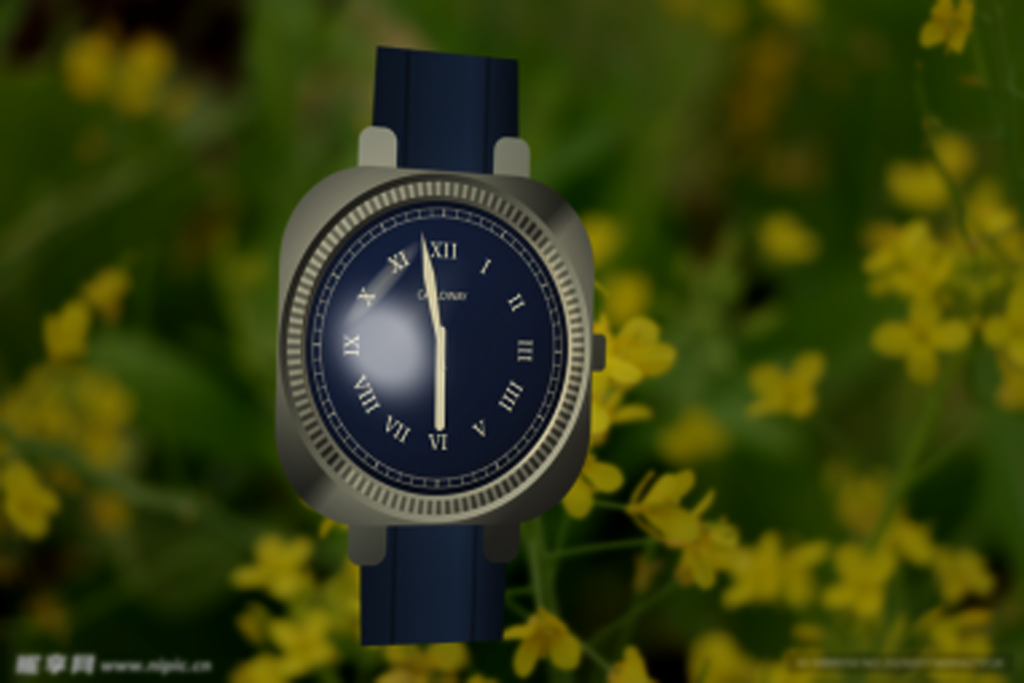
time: **5:58**
